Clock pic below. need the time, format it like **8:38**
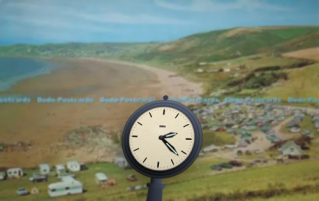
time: **2:22**
